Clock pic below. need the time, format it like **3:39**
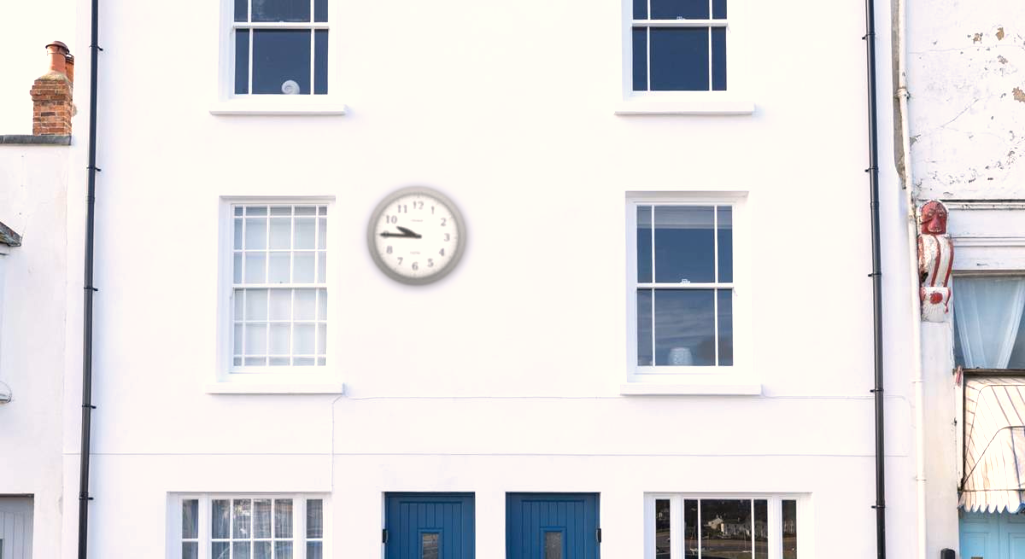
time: **9:45**
